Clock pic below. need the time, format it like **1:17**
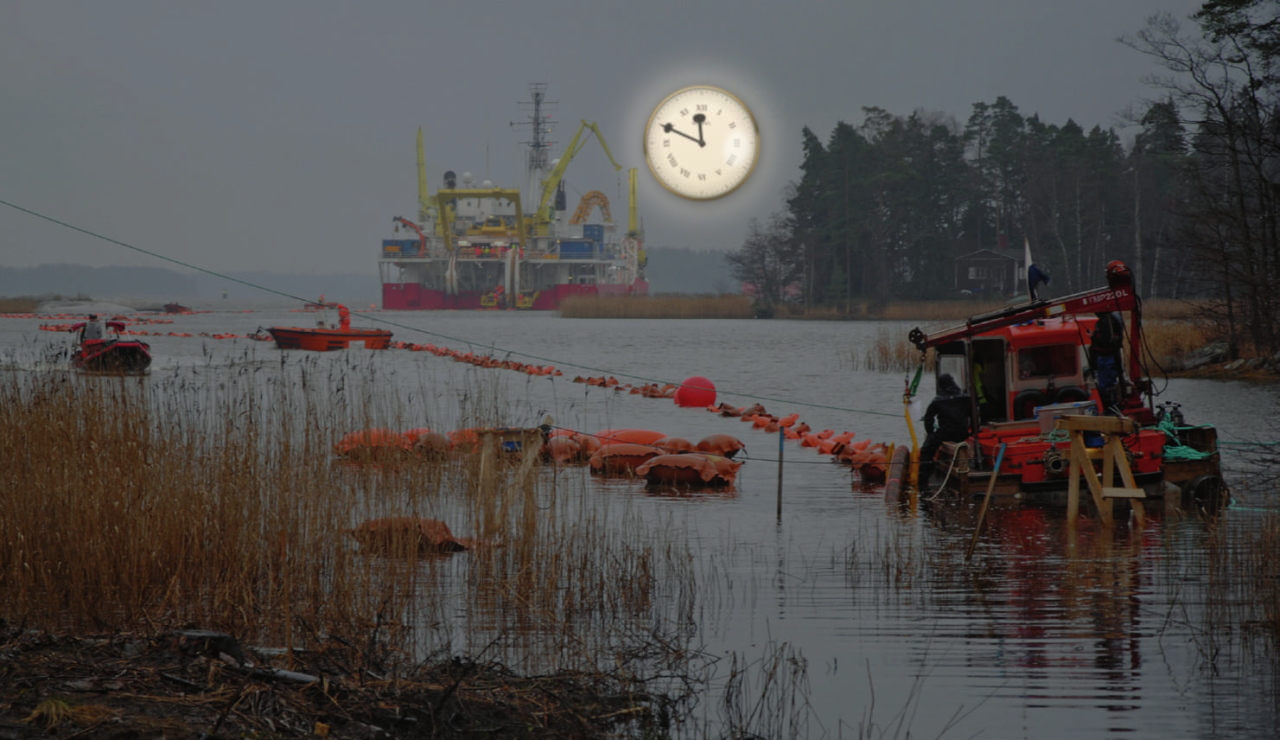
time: **11:49**
